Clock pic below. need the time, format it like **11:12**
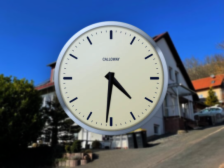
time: **4:31**
